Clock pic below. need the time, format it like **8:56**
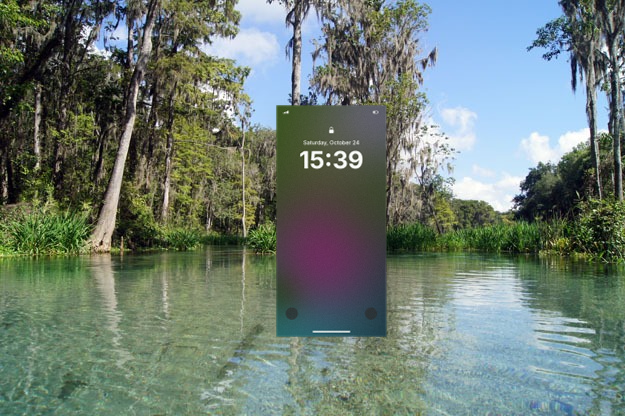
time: **15:39**
